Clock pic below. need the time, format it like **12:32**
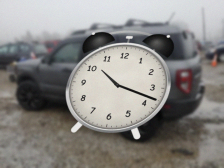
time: **10:18**
